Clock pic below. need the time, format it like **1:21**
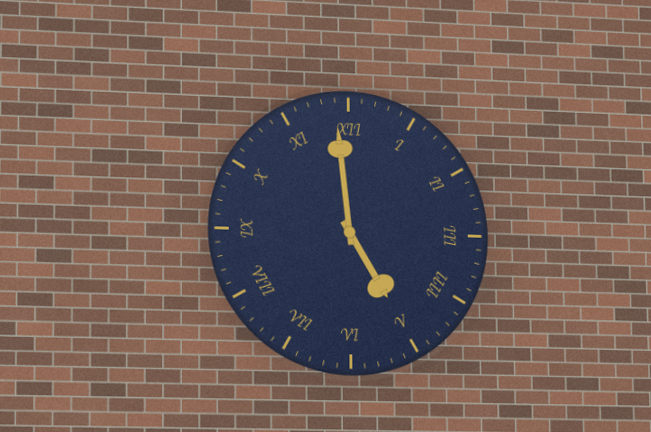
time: **4:59**
